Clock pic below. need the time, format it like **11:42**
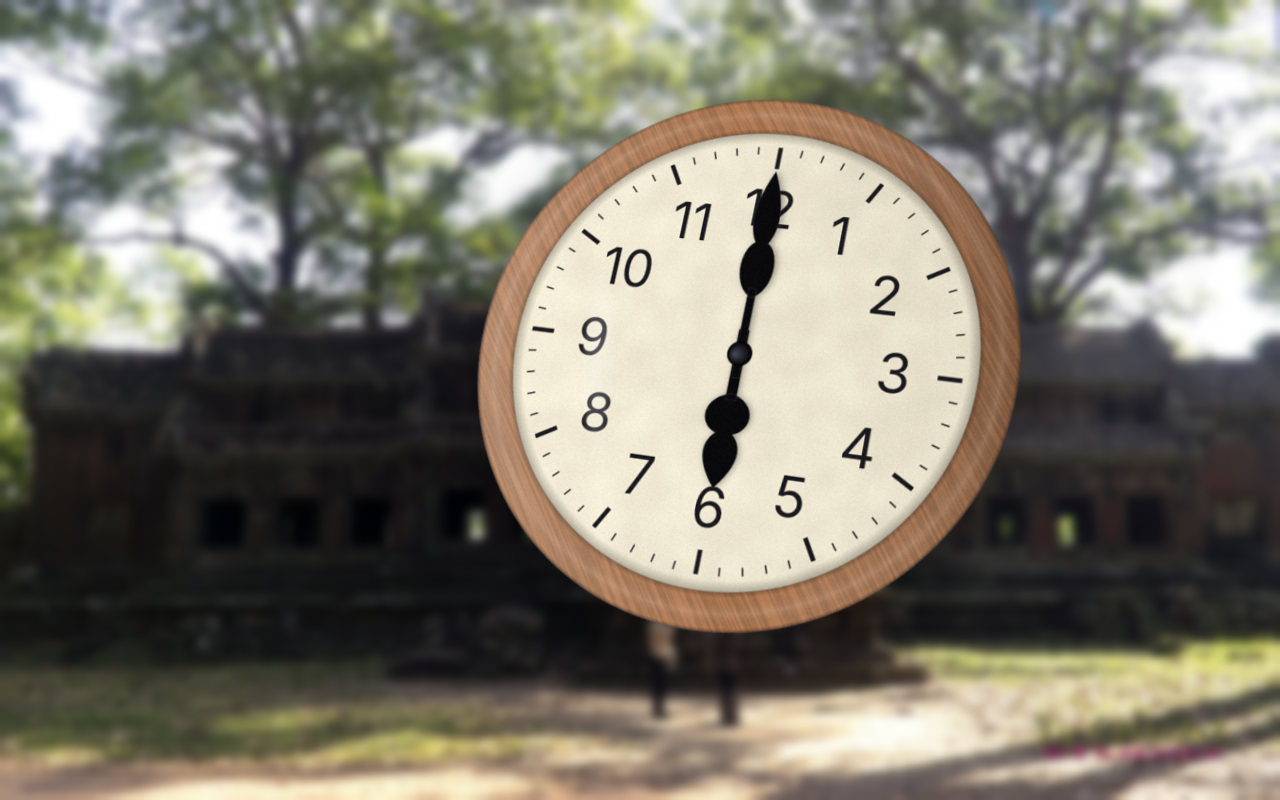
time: **6:00**
